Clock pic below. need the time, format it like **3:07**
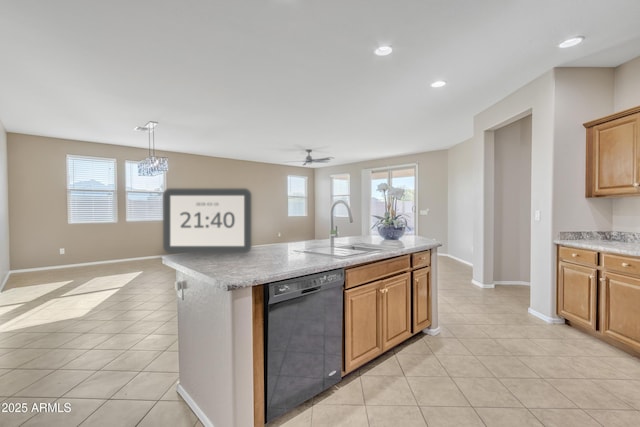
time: **21:40**
